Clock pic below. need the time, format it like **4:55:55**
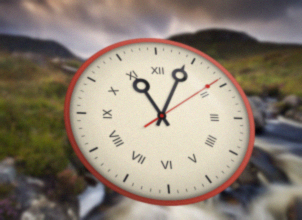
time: **11:04:09**
